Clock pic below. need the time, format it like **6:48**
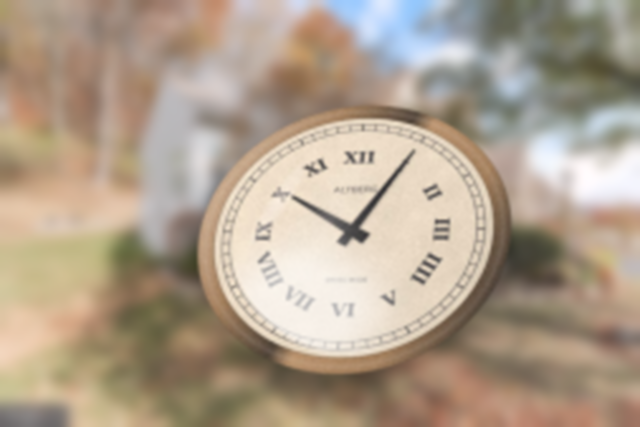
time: **10:05**
